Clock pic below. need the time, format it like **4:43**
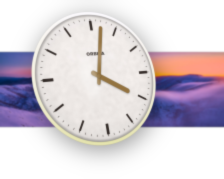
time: **4:02**
